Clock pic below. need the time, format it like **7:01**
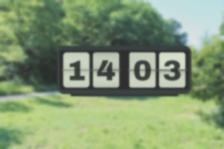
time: **14:03**
